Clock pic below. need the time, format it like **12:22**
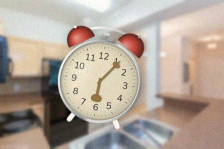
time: **6:06**
